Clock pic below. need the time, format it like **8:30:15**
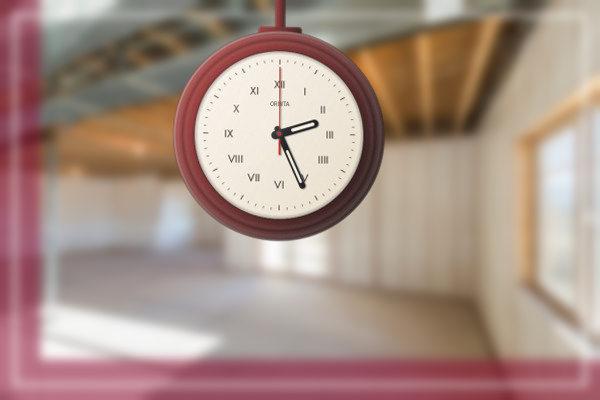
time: **2:26:00**
